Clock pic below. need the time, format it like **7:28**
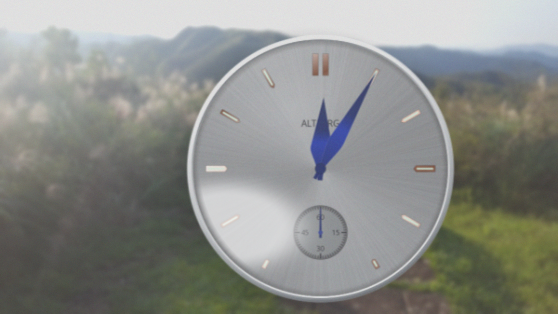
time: **12:05**
